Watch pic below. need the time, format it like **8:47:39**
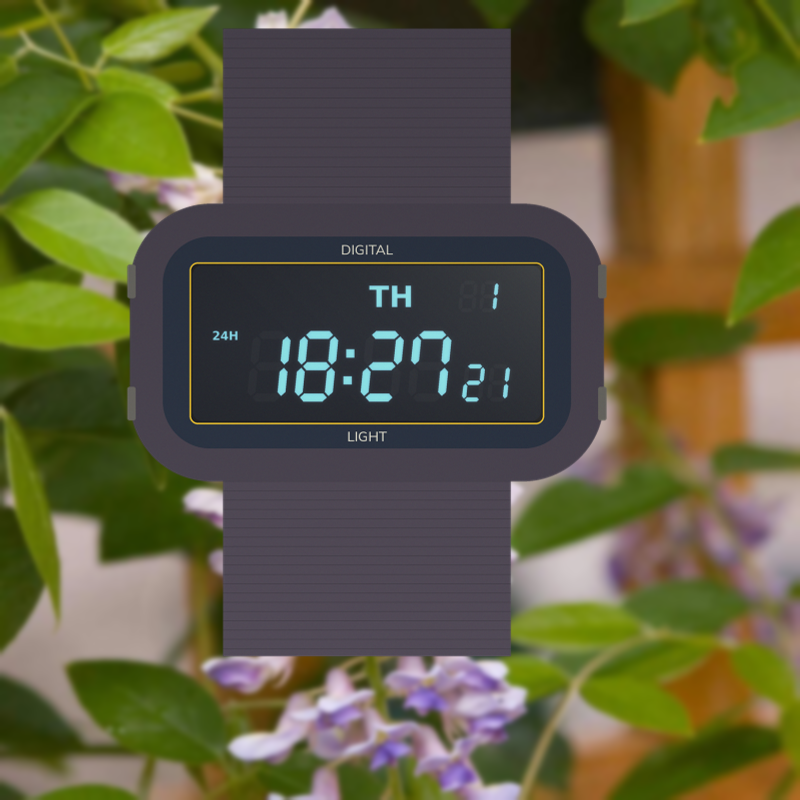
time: **18:27:21**
